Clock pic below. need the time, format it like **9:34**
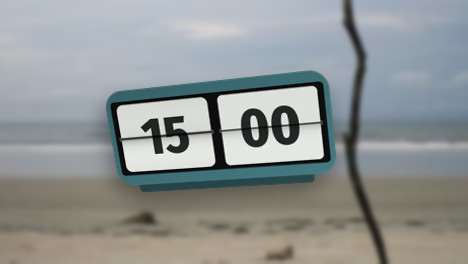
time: **15:00**
